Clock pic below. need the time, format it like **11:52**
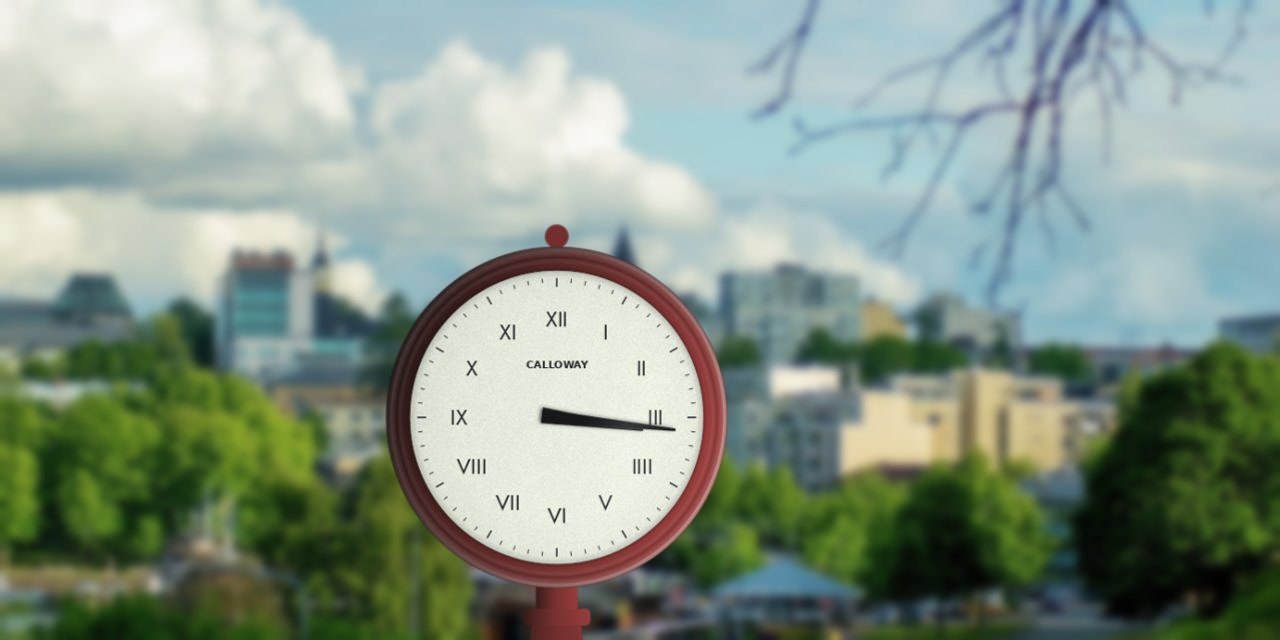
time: **3:16**
